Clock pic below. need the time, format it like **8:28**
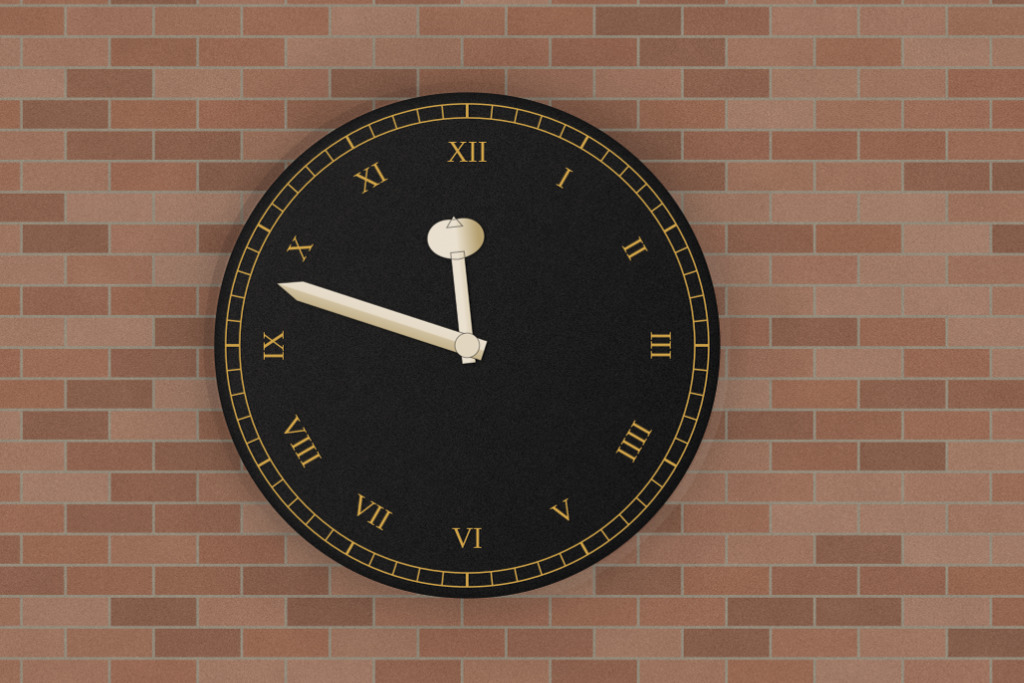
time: **11:48**
